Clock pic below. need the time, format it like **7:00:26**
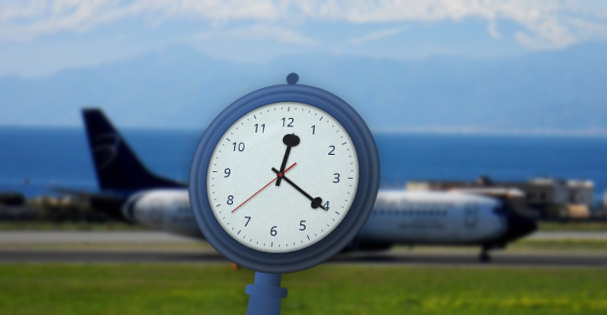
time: **12:20:38**
